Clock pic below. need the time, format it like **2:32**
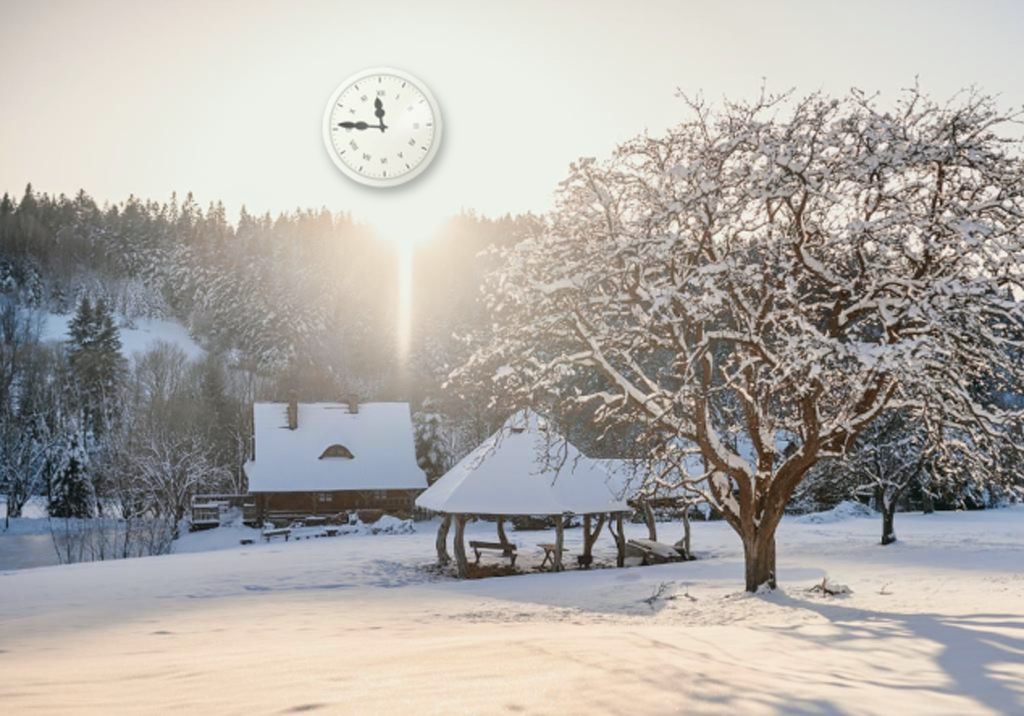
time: **11:46**
